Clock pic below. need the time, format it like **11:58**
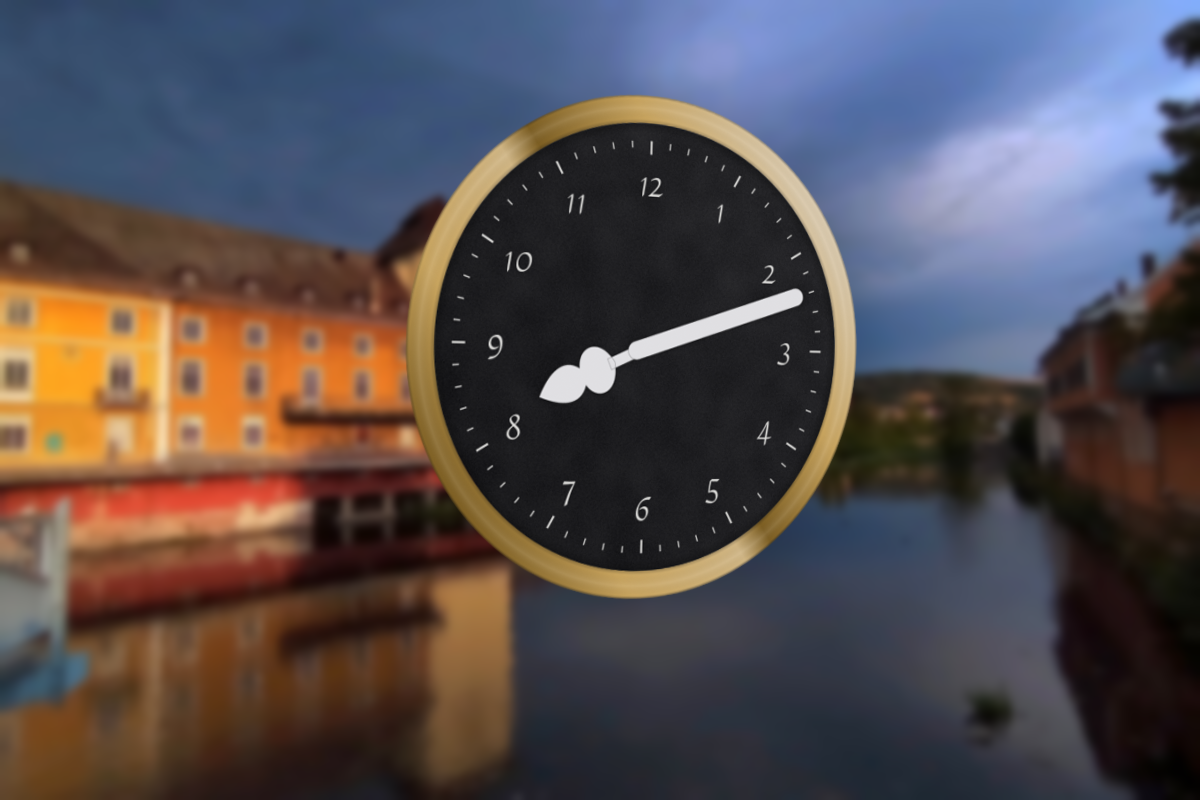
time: **8:12**
